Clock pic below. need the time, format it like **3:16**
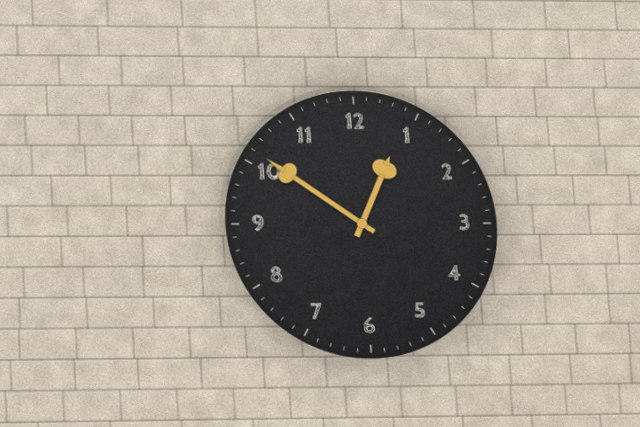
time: **12:51**
